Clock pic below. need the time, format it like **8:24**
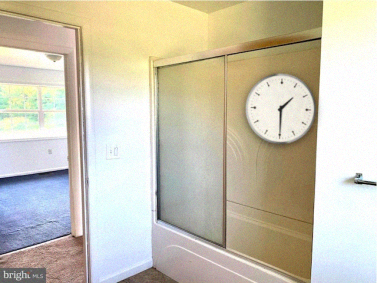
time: **1:30**
